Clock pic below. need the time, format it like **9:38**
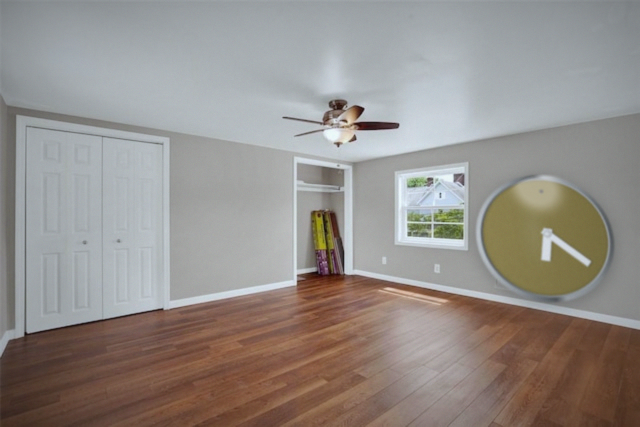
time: **6:22**
